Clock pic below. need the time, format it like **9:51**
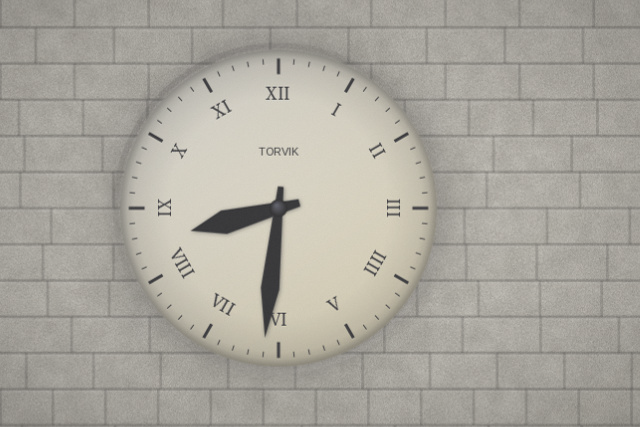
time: **8:31**
